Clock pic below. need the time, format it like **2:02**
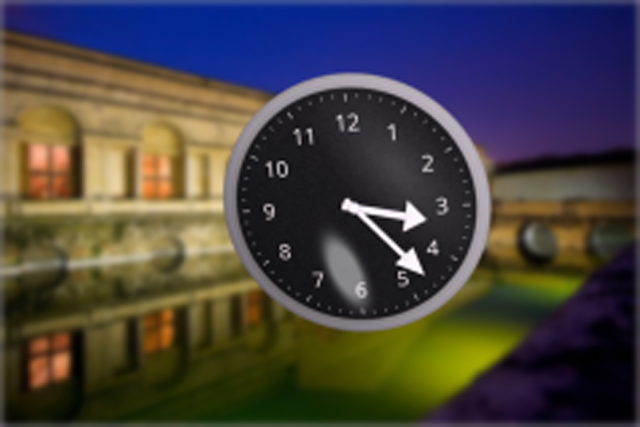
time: **3:23**
